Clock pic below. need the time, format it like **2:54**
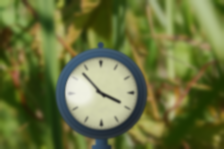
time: **3:53**
